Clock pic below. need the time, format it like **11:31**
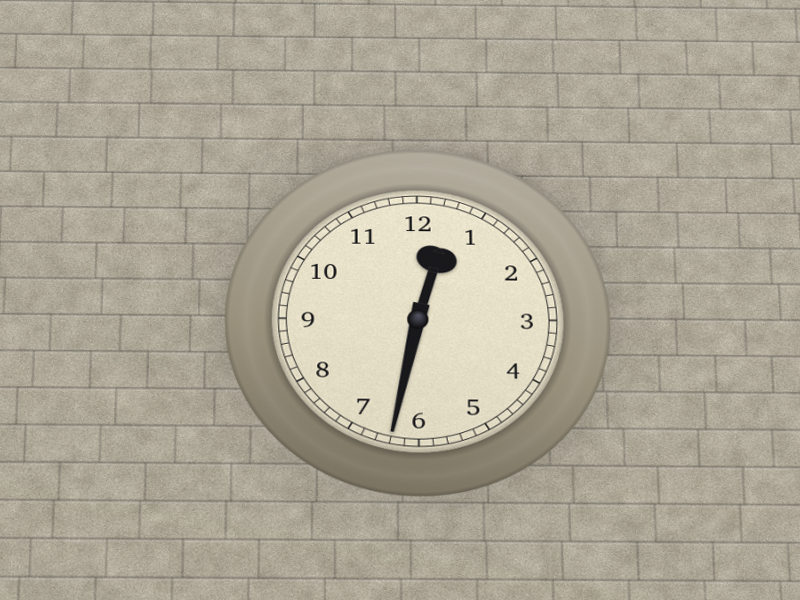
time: **12:32**
